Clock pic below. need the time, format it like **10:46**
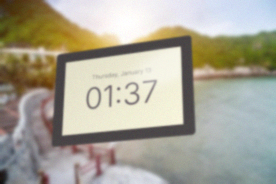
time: **1:37**
